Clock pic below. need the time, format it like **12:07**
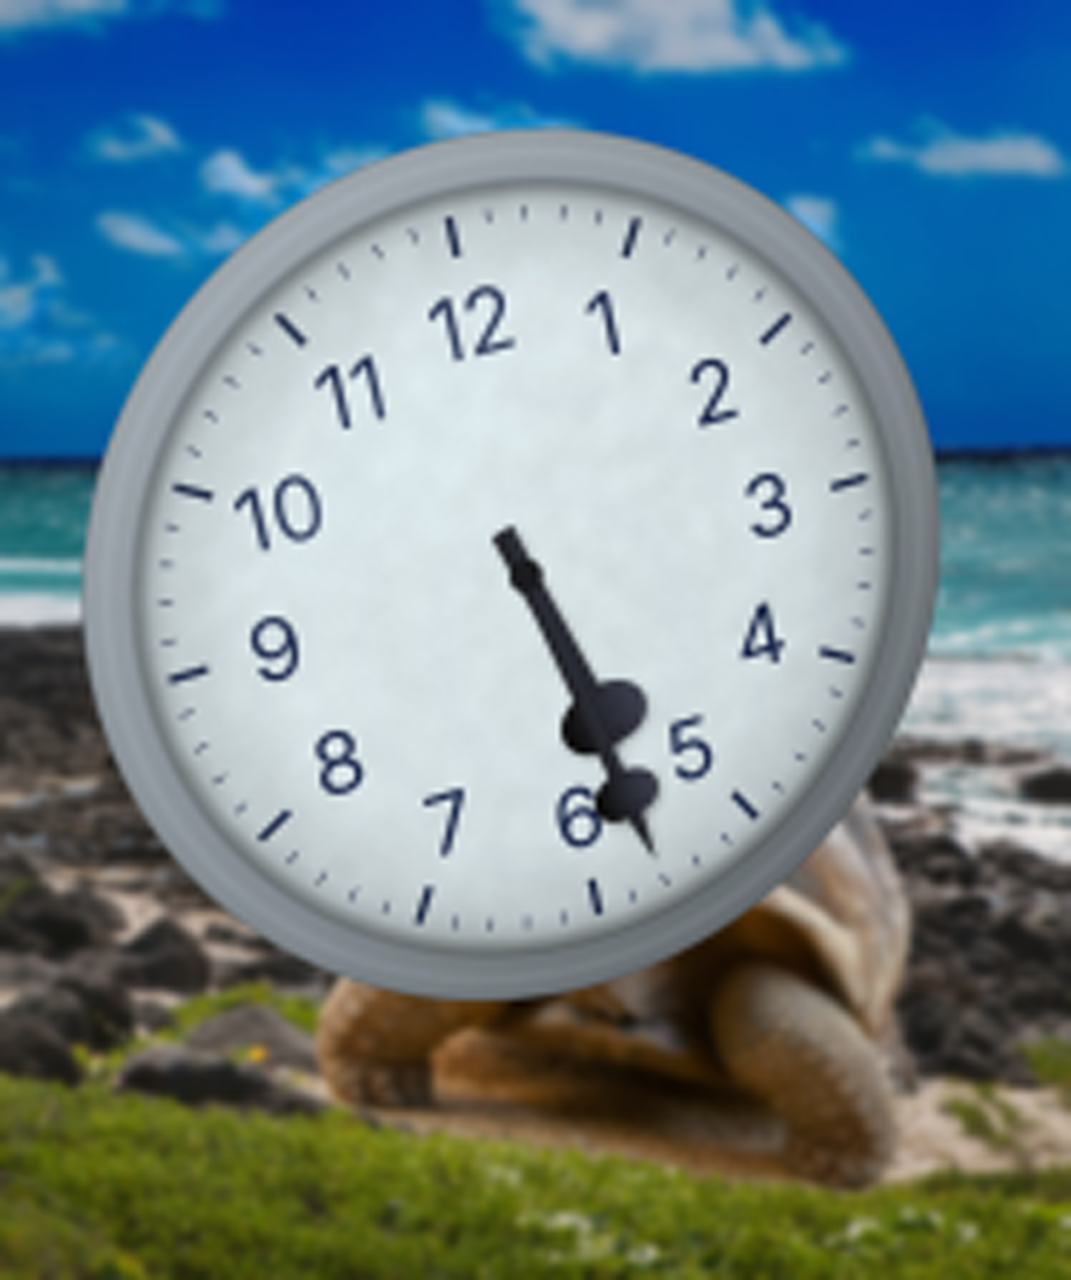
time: **5:28**
